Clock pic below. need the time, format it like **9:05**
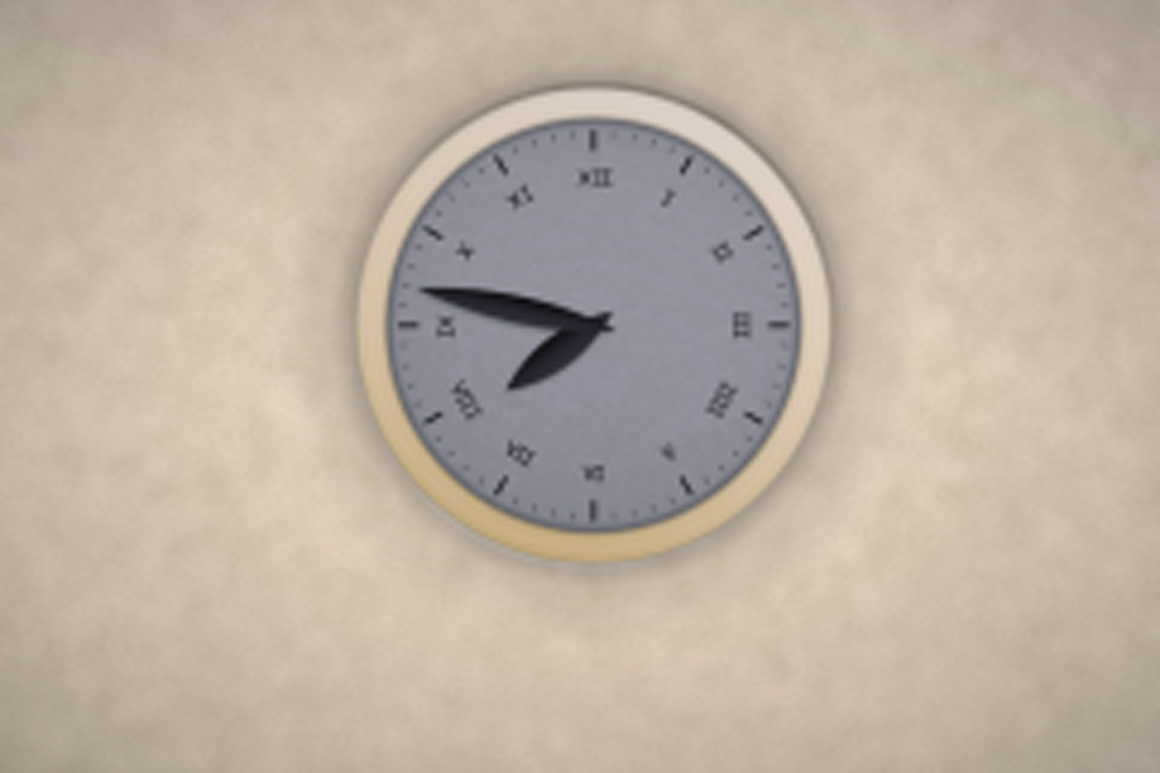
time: **7:47**
